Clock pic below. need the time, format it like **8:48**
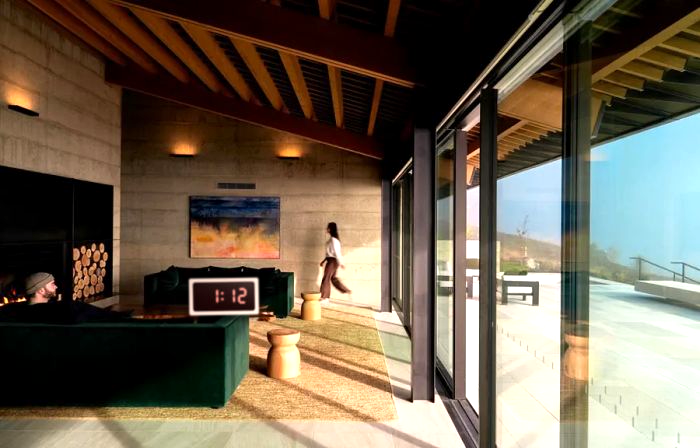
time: **1:12**
